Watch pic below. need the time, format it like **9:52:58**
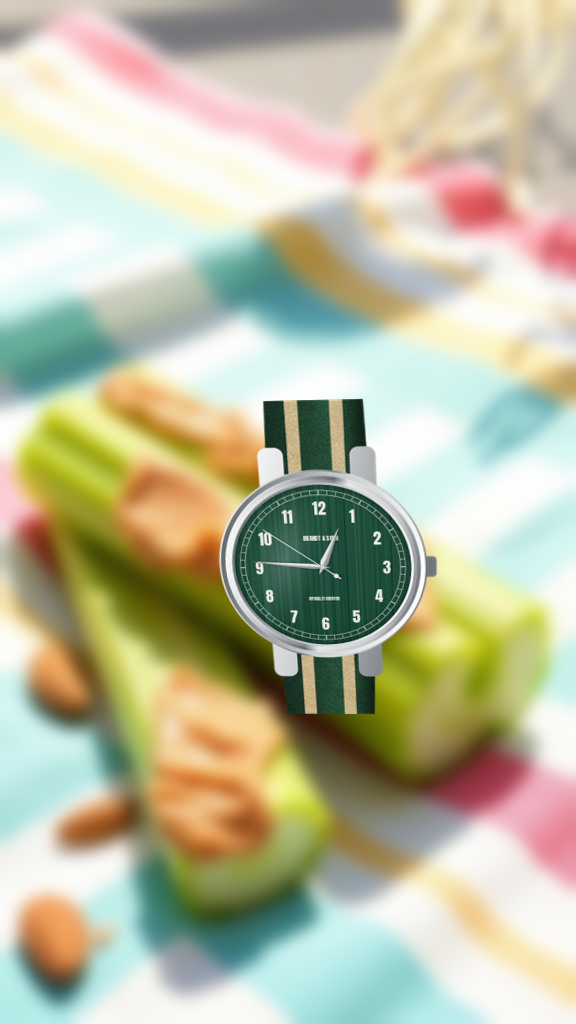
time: **12:45:51**
